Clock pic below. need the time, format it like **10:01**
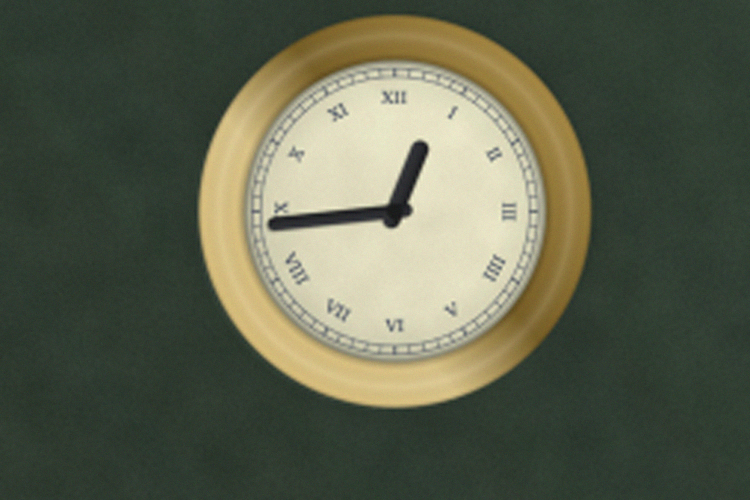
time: **12:44**
